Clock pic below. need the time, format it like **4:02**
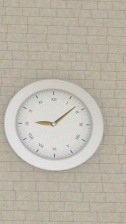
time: **9:08**
